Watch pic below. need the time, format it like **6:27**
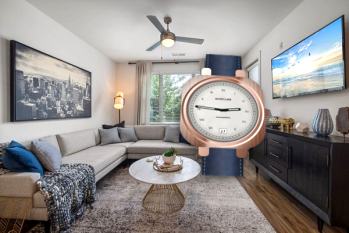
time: **2:46**
